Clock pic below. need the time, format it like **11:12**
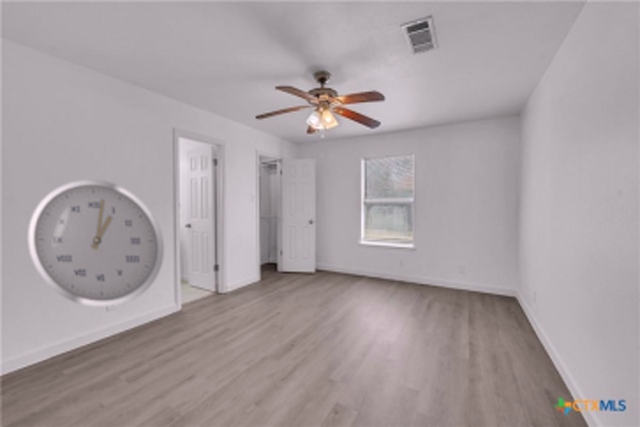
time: **1:02**
